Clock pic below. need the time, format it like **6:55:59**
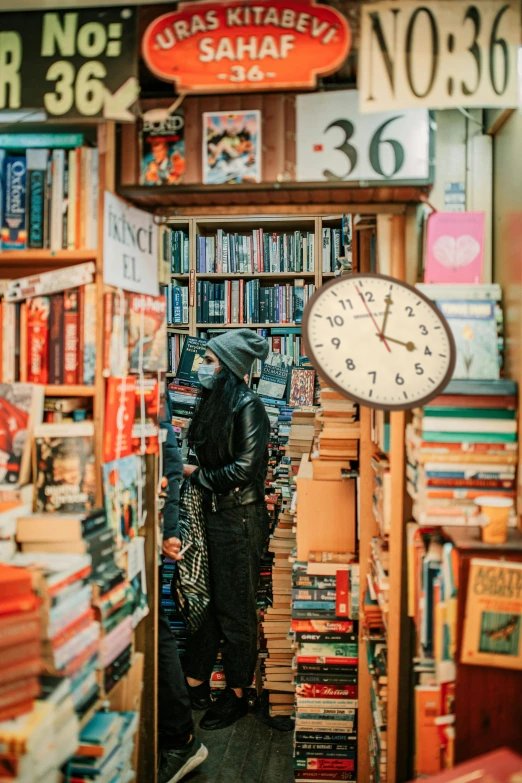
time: **4:04:59**
